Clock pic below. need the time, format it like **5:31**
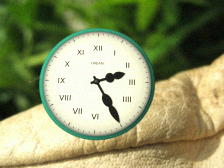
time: **2:25**
